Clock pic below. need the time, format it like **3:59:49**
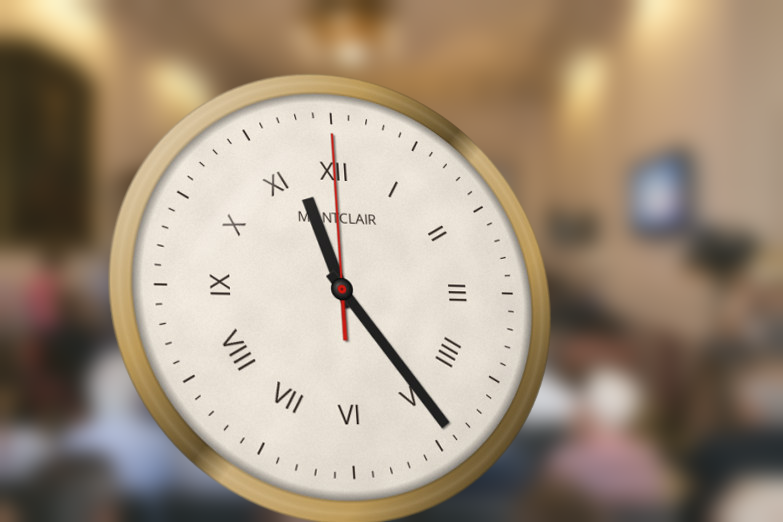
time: **11:24:00**
